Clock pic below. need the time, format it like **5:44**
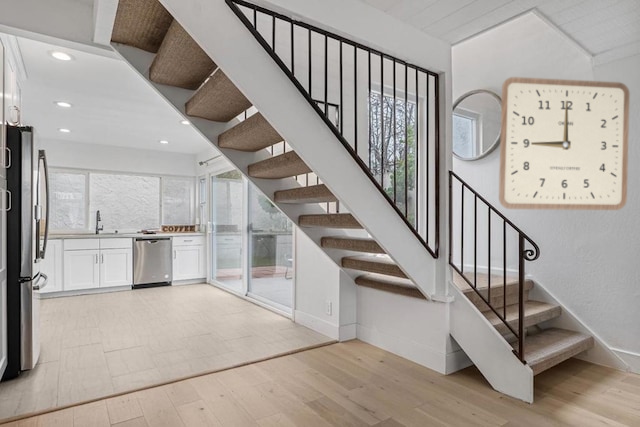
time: **9:00**
